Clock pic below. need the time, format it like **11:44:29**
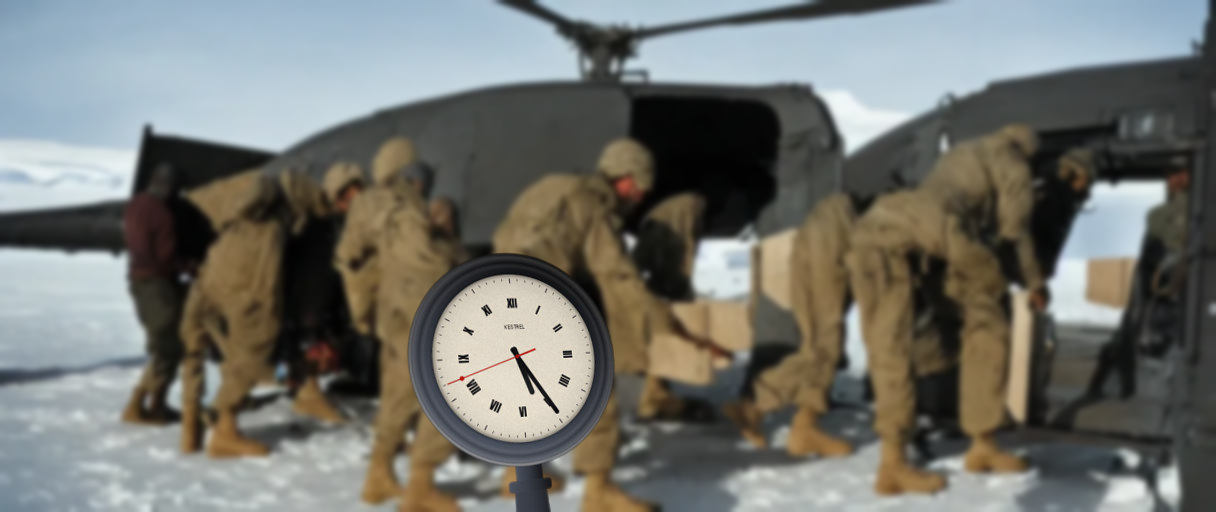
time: **5:24:42**
